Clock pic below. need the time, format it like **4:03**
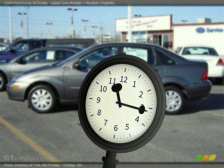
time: **11:16**
